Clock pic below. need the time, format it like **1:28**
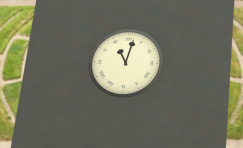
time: **11:02**
